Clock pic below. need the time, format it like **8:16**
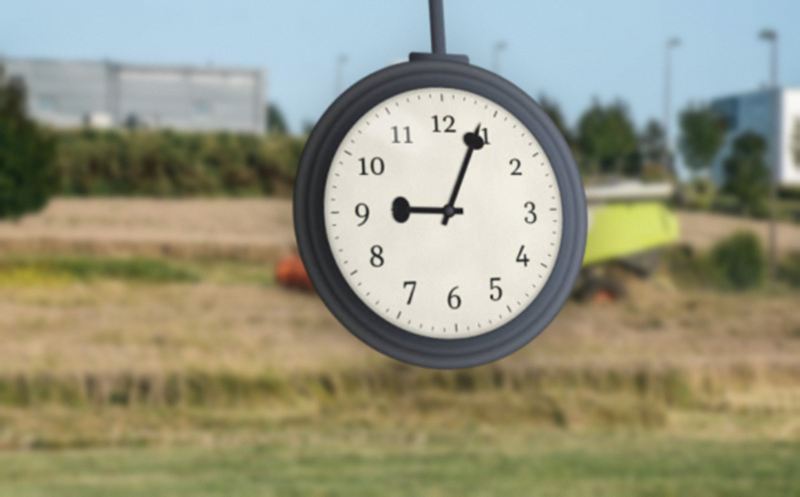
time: **9:04**
